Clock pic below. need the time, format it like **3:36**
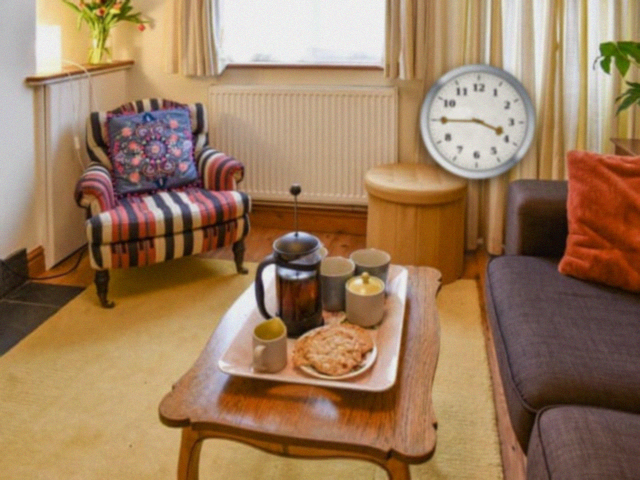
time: **3:45**
